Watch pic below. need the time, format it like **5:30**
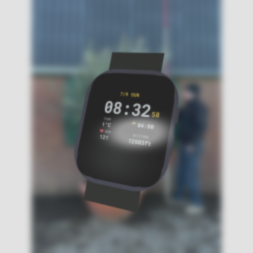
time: **8:32**
